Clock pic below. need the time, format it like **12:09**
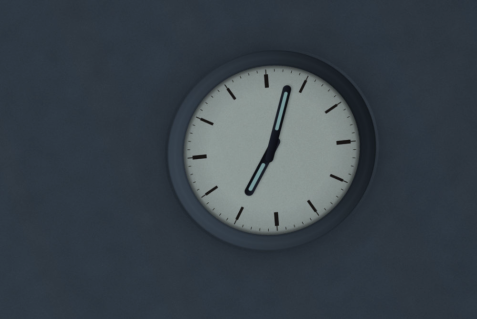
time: **7:03**
